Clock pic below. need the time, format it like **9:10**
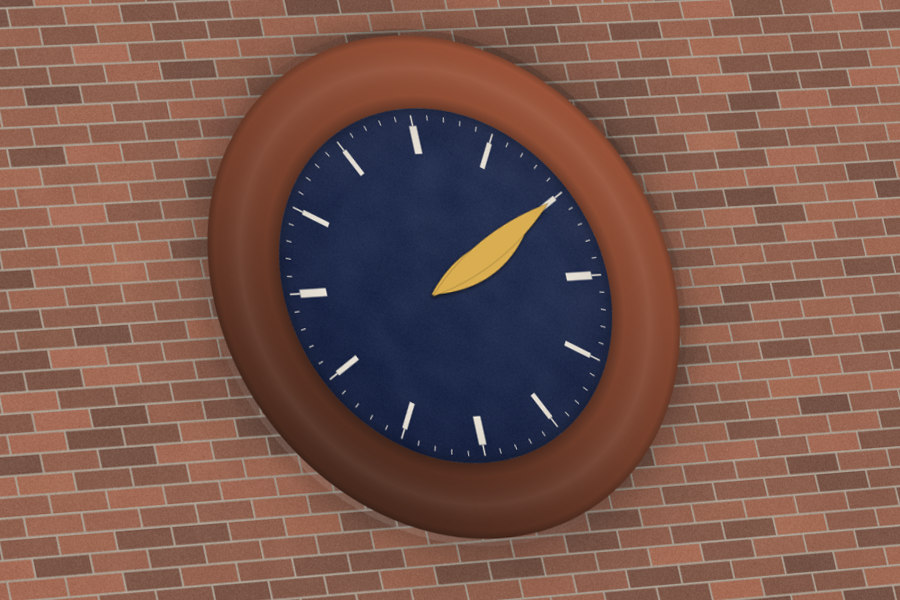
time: **2:10**
